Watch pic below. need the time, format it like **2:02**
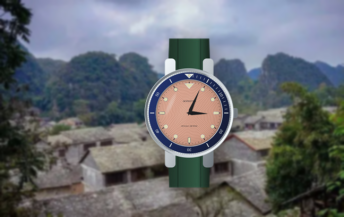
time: **3:04**
